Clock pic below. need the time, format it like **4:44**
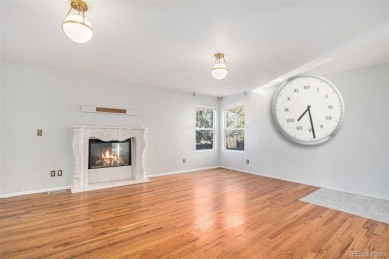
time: **7:29**
